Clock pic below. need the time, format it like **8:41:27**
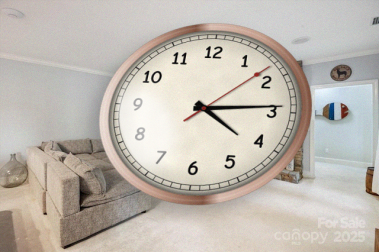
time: **4:14:08**
